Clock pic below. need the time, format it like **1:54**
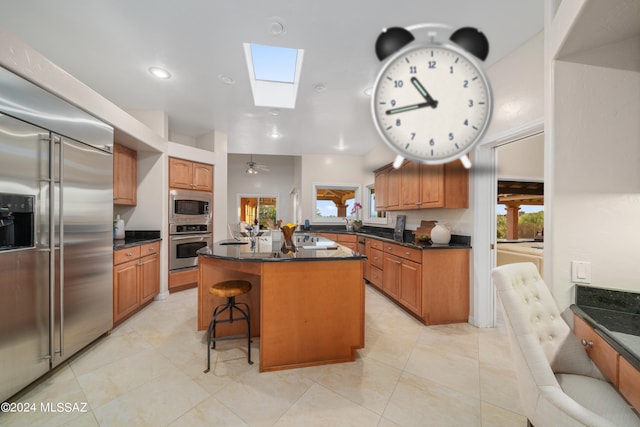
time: **10:43**
